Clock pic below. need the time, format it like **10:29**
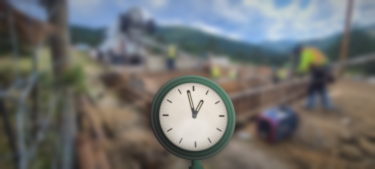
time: **12:58**
